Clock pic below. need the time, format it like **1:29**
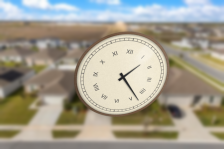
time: **1:23**
